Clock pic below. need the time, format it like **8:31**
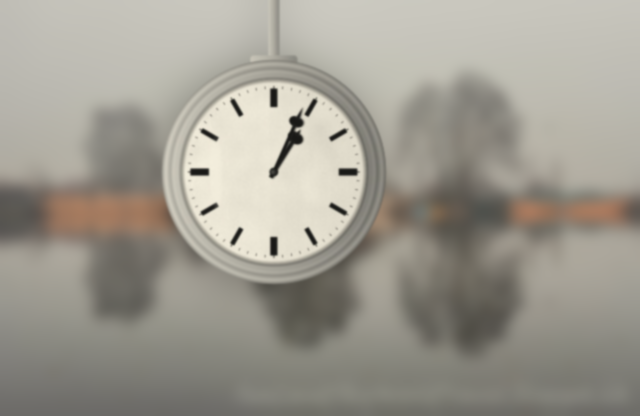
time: **1:04**
